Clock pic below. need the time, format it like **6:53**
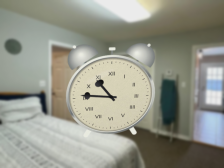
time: **10:46**
